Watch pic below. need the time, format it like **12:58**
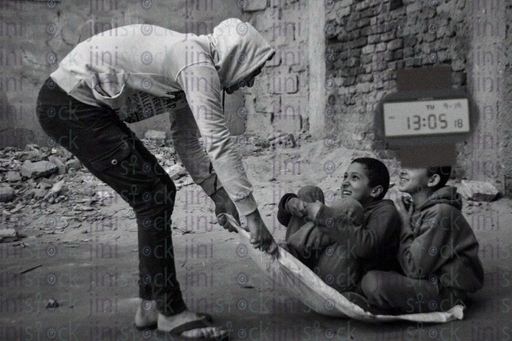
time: **13:05**
